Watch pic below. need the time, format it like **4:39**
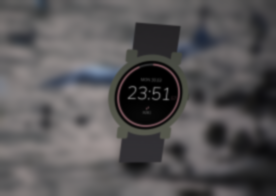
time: **23:51**
